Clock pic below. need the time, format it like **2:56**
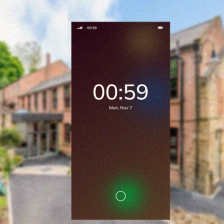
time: **0:59**
